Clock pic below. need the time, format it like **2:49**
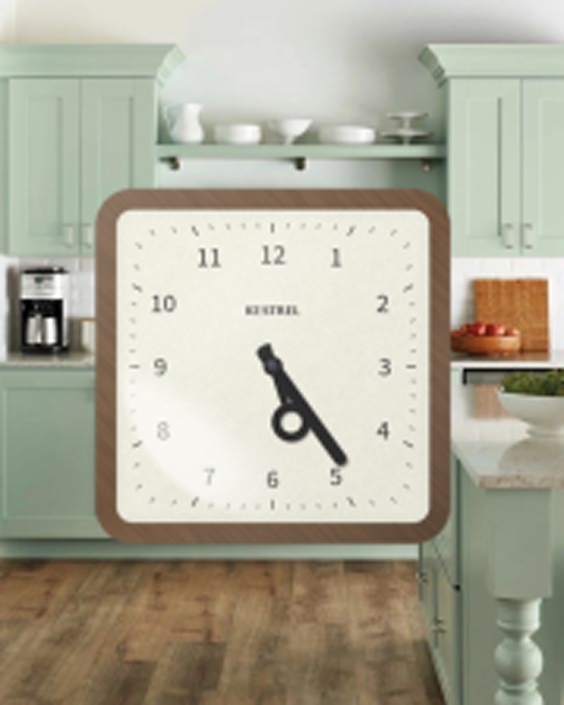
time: **5:24**
